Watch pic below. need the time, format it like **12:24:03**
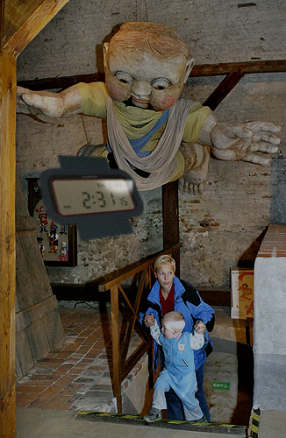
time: **2:31:15**
